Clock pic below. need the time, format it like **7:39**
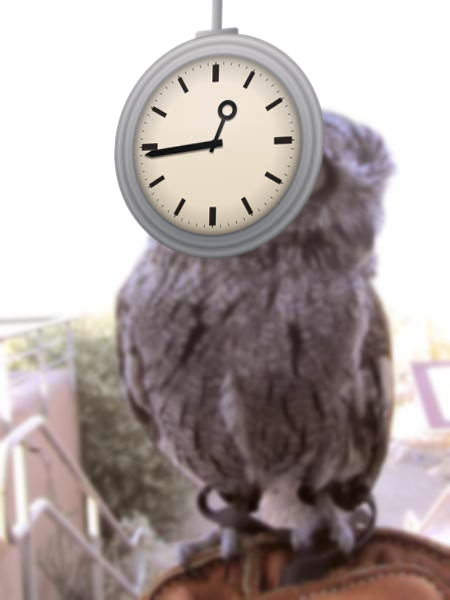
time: **12:44**
